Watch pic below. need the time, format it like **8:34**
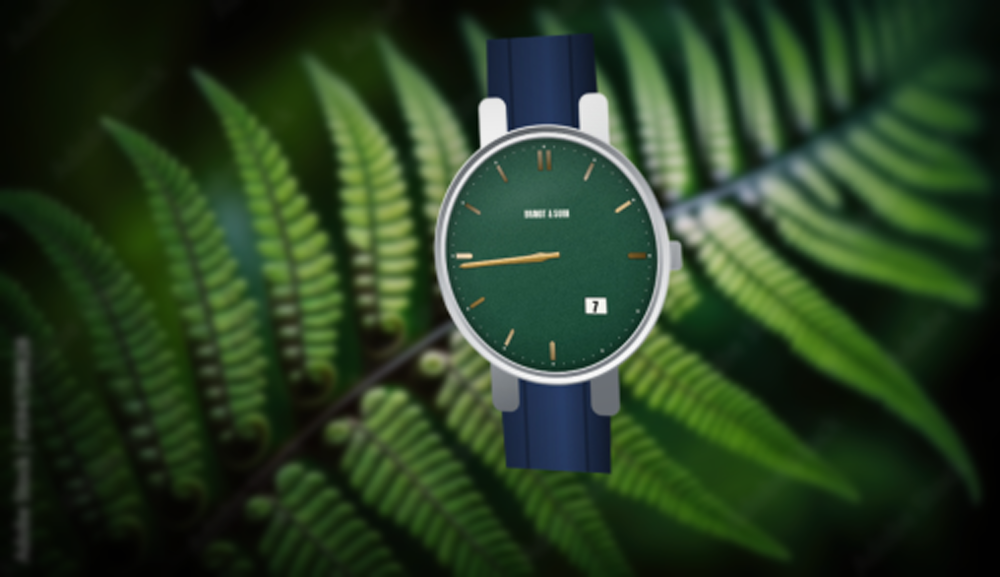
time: **8:44**
